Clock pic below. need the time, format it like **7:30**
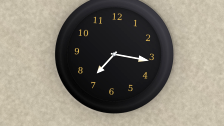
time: **7:16**
